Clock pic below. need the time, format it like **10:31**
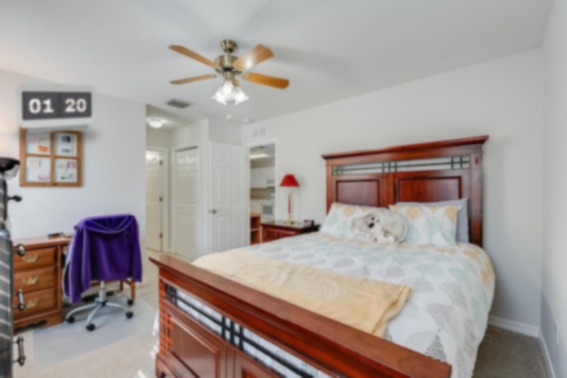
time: **1:20**
